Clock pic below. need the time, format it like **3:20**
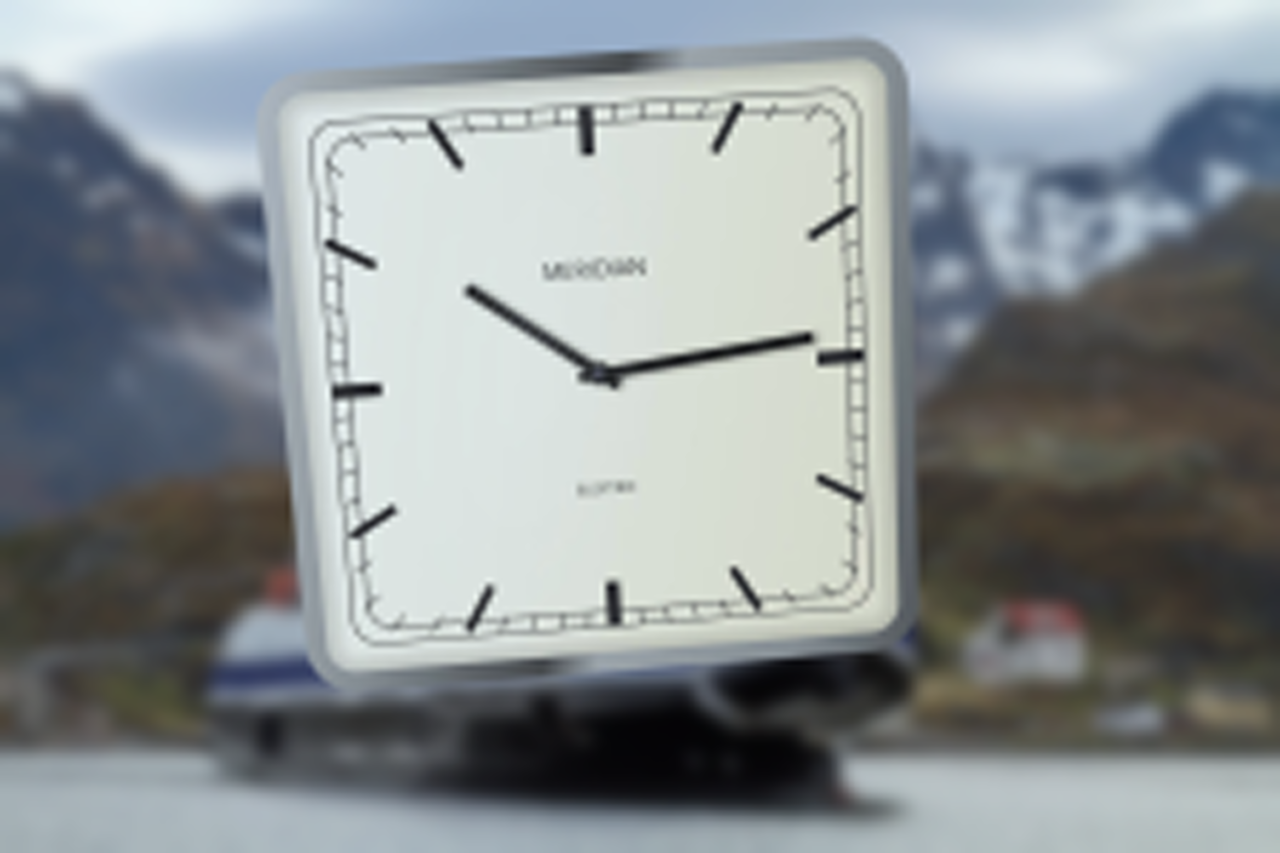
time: **10:14**
